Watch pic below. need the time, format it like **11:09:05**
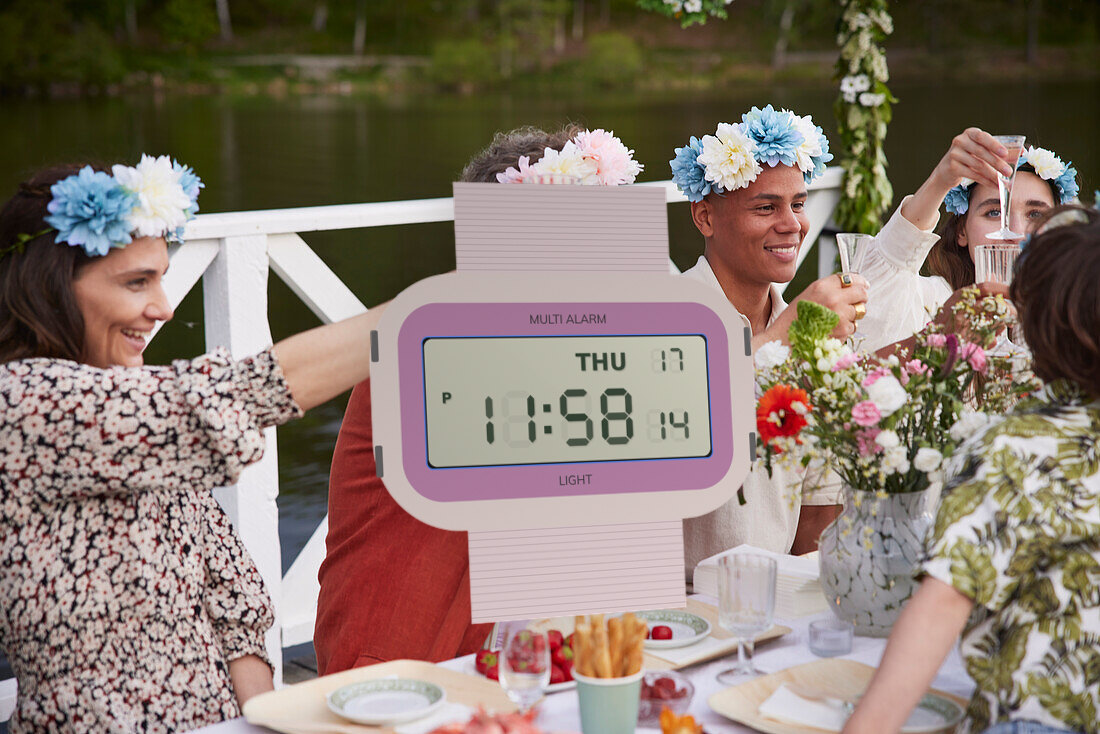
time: **11:58:14**
